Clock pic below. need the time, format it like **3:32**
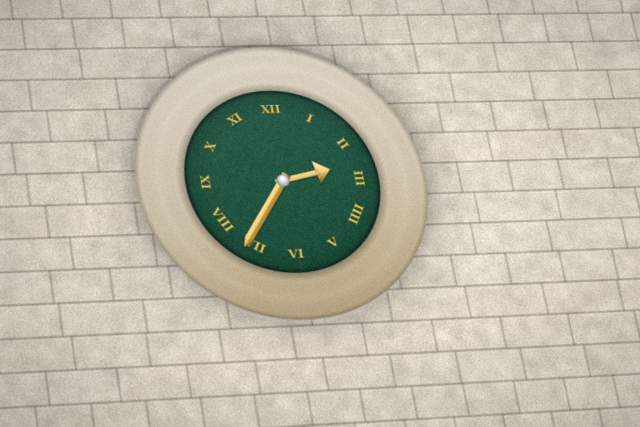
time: **2:36**
